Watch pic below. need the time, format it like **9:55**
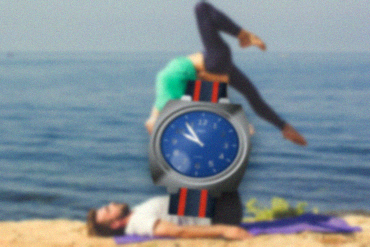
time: **9:54**
